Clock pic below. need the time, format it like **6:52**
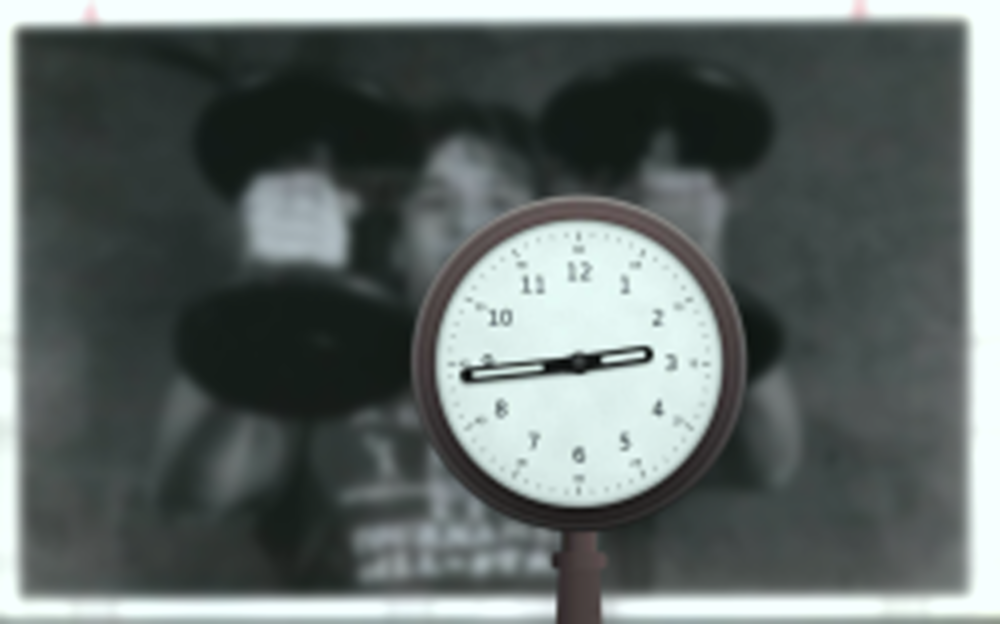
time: **2:44**
